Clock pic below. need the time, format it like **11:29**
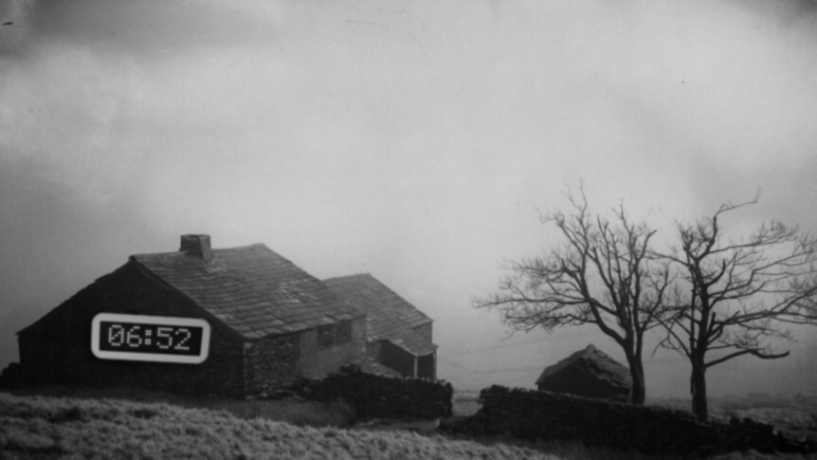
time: **6:52**
